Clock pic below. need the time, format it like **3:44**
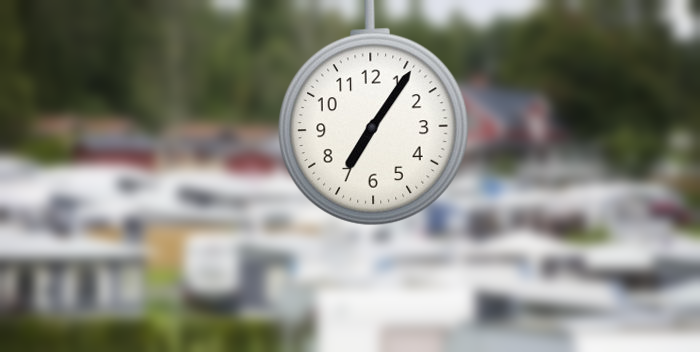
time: **7:06**
